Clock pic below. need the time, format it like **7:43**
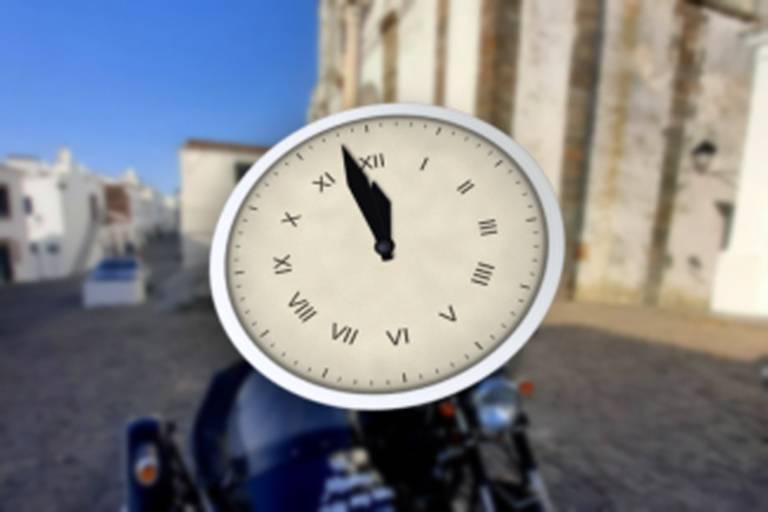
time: **11:58**
